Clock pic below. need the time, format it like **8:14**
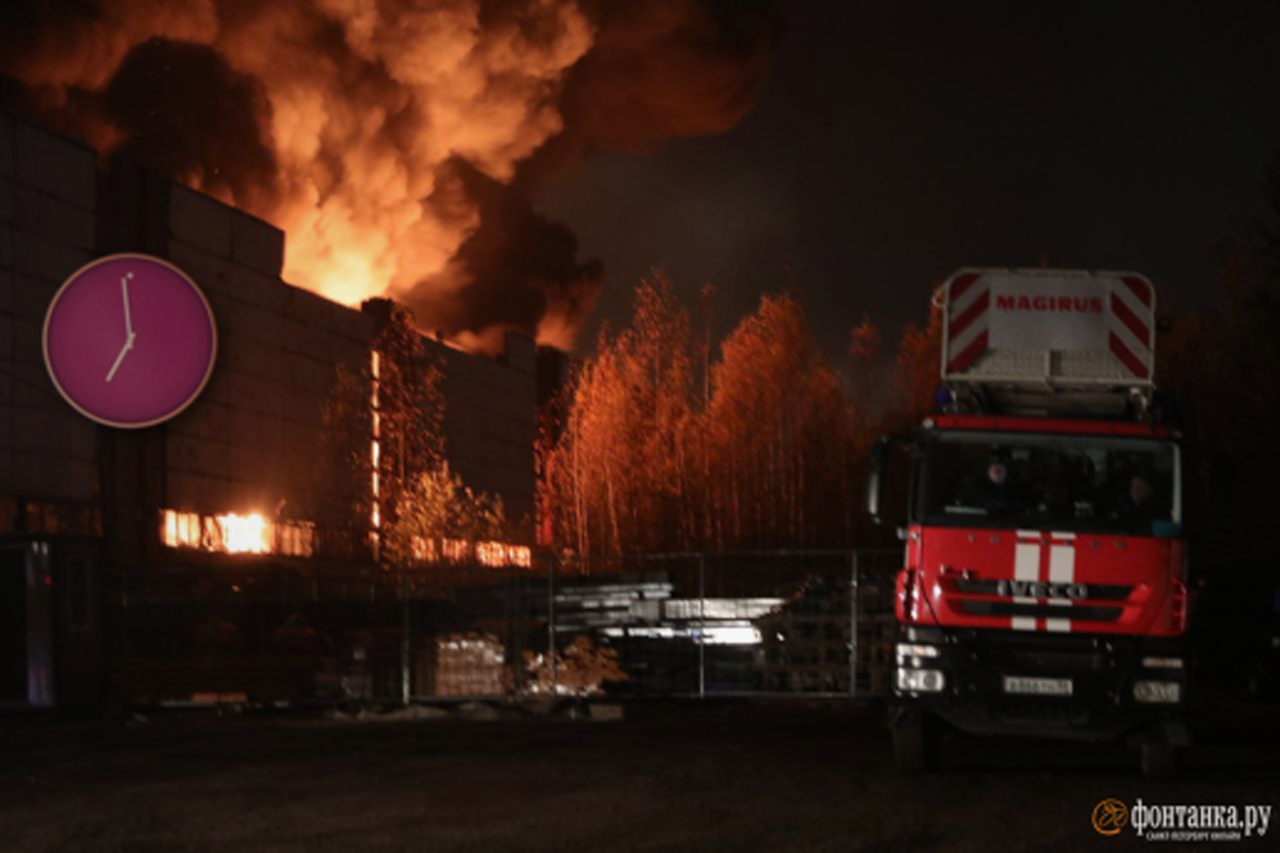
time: **6:59**
